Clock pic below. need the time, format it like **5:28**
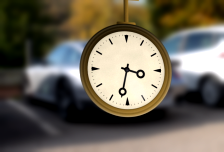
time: **3:32**
